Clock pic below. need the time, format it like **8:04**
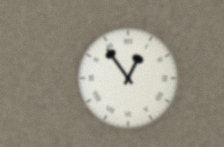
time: **12:54**
